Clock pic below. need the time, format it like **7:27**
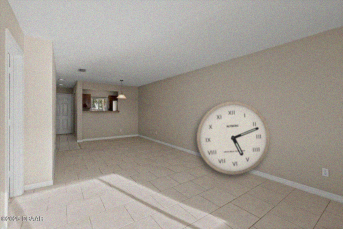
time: **5:12**
